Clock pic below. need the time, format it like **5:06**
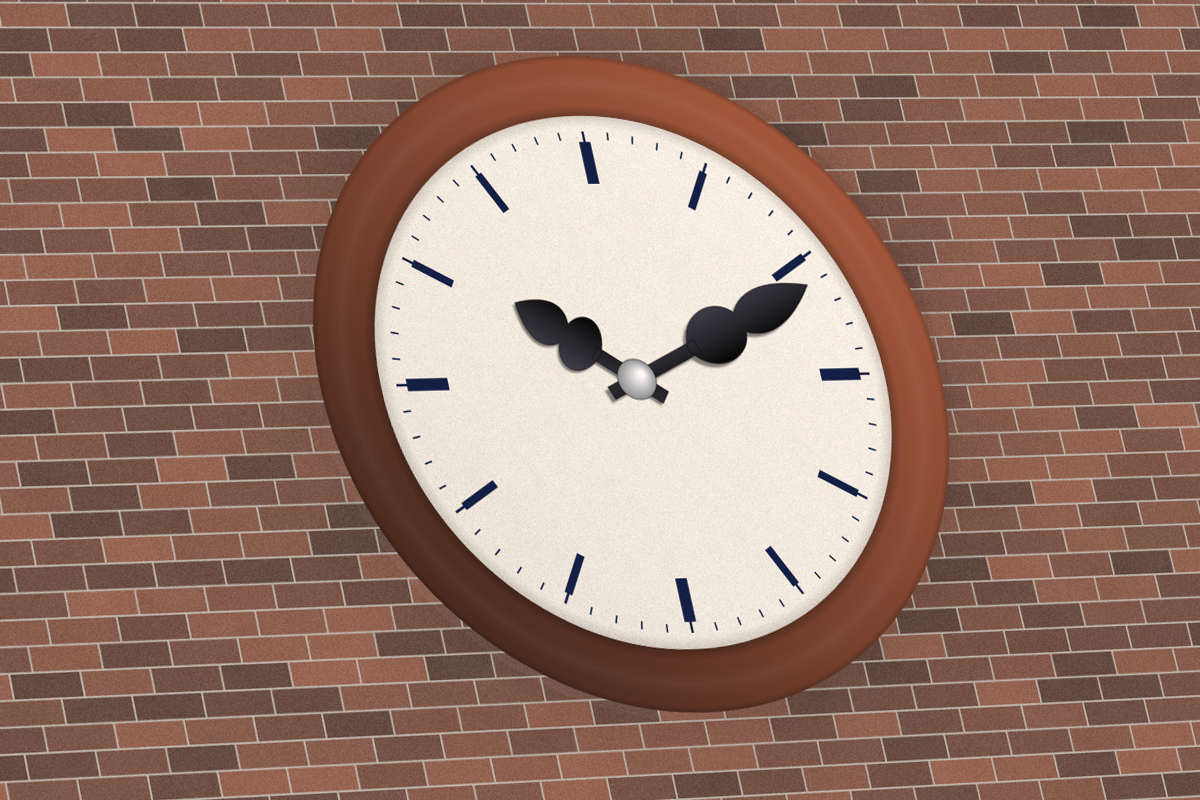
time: **10:11**
